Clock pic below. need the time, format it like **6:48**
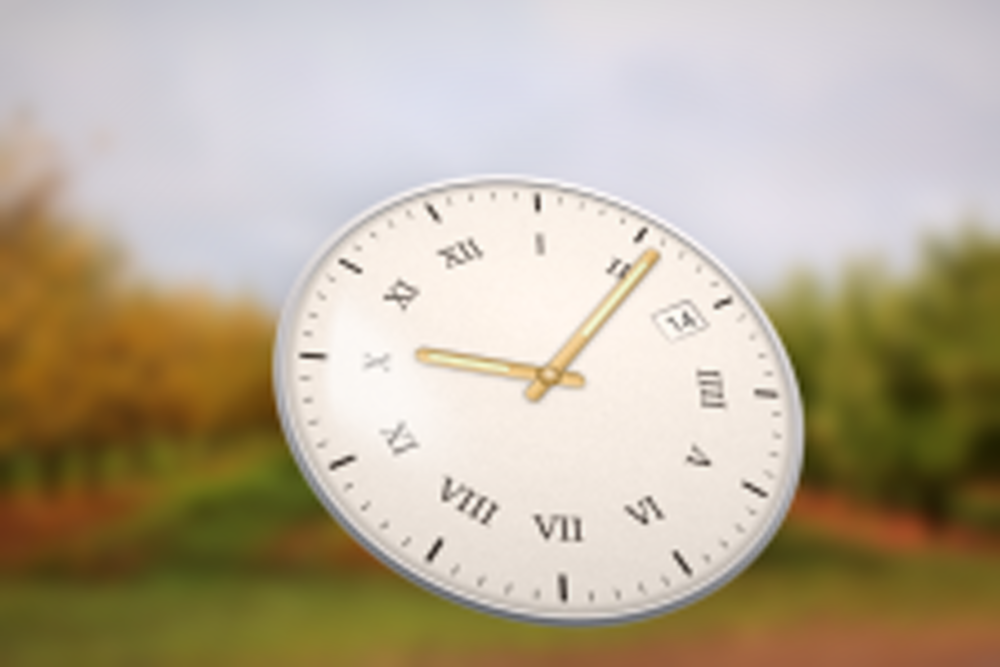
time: **10:11**
